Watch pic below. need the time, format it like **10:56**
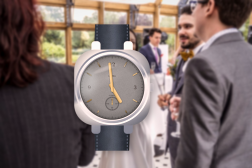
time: **4:59**
